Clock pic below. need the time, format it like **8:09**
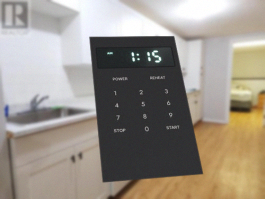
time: **1:15**
